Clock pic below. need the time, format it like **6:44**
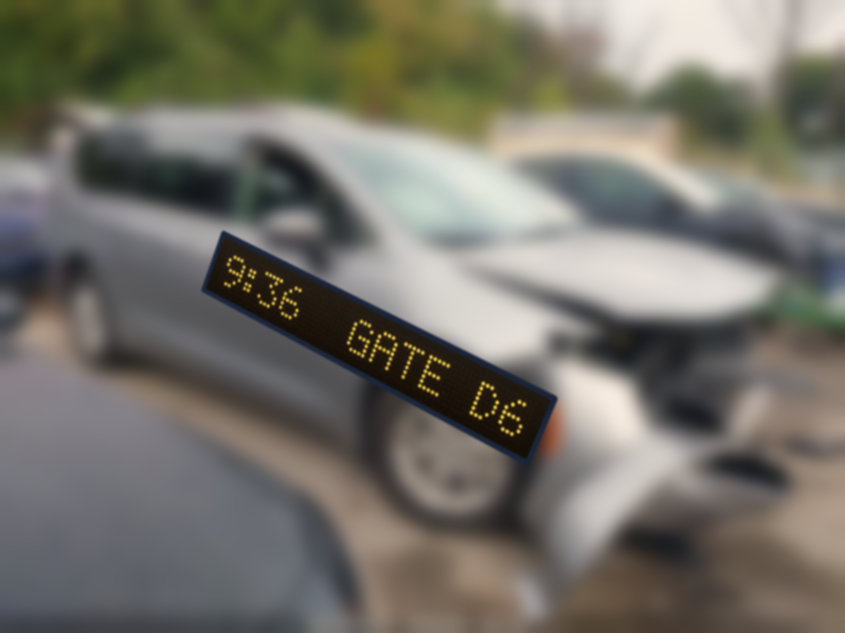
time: **9:36**
